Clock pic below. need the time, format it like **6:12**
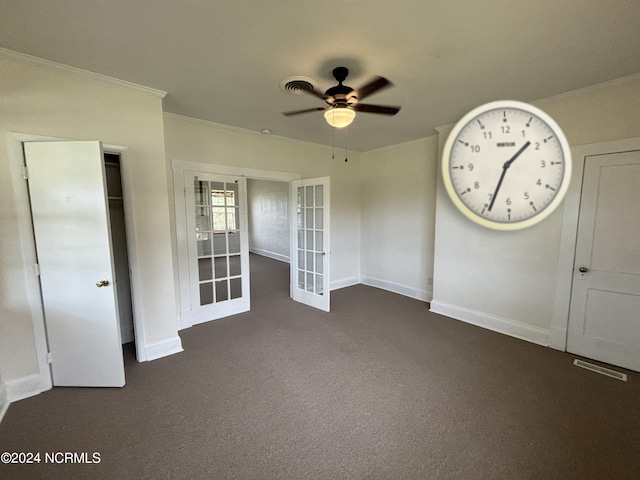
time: **1:34**
